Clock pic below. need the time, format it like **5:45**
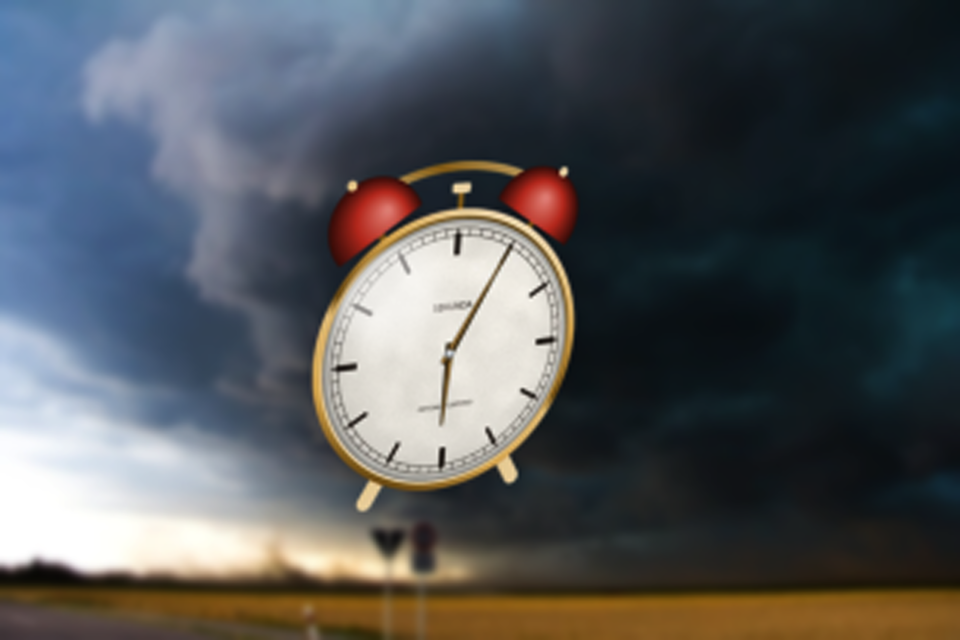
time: **6:05**
